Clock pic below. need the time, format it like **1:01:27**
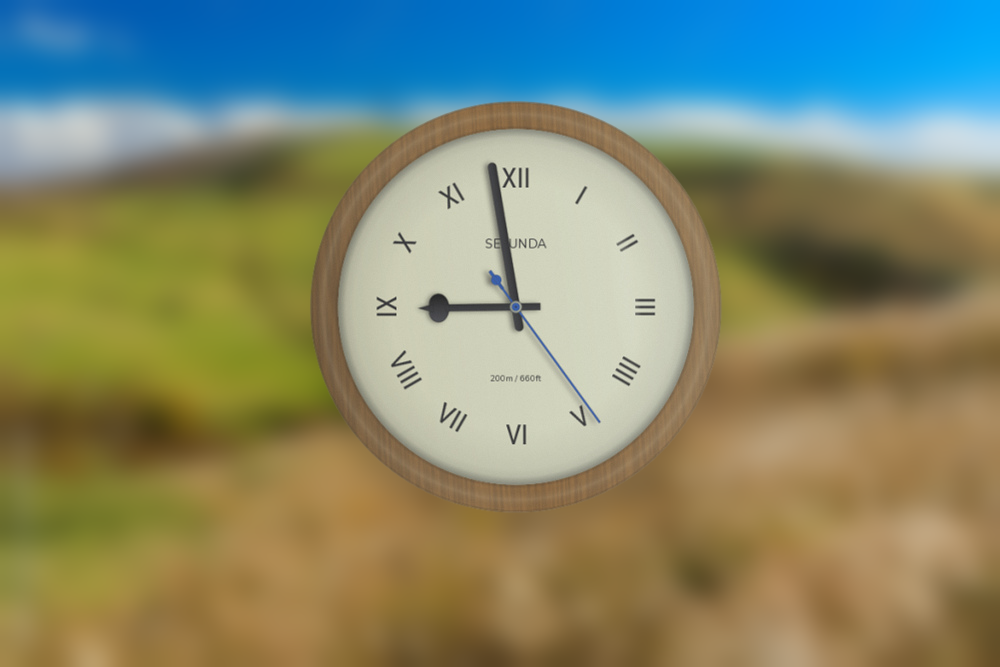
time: **8:58:24**
